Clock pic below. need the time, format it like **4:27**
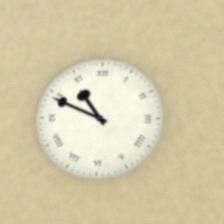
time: **10:49**
